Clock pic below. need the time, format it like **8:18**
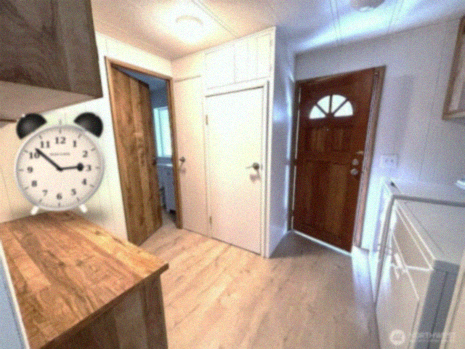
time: **2:52**
